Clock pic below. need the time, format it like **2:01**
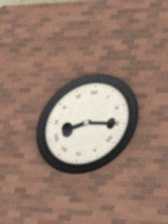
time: **8:15**
